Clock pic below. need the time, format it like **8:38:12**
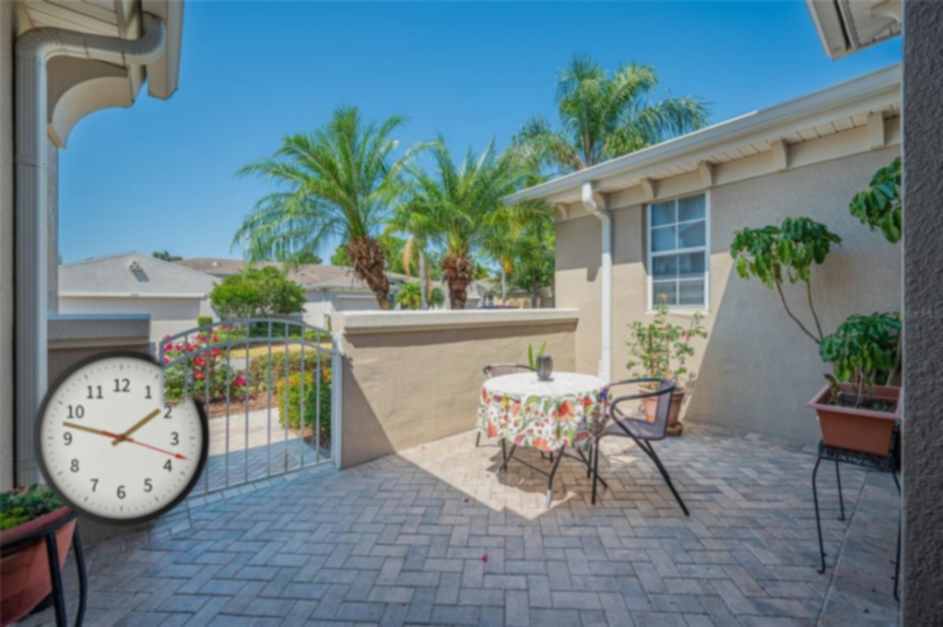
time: **1:47:18**
